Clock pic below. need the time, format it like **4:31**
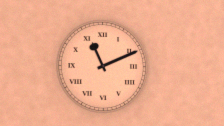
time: **11:11**
